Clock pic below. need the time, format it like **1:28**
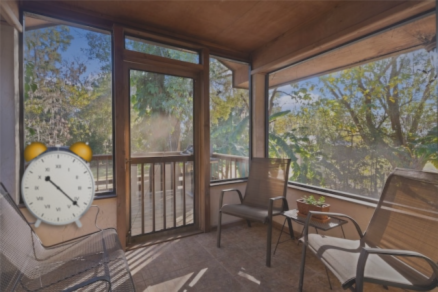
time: **10:22**
